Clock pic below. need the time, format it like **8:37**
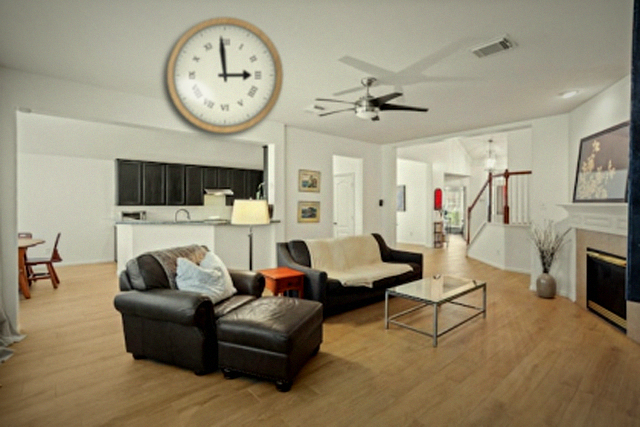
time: **2:59**
